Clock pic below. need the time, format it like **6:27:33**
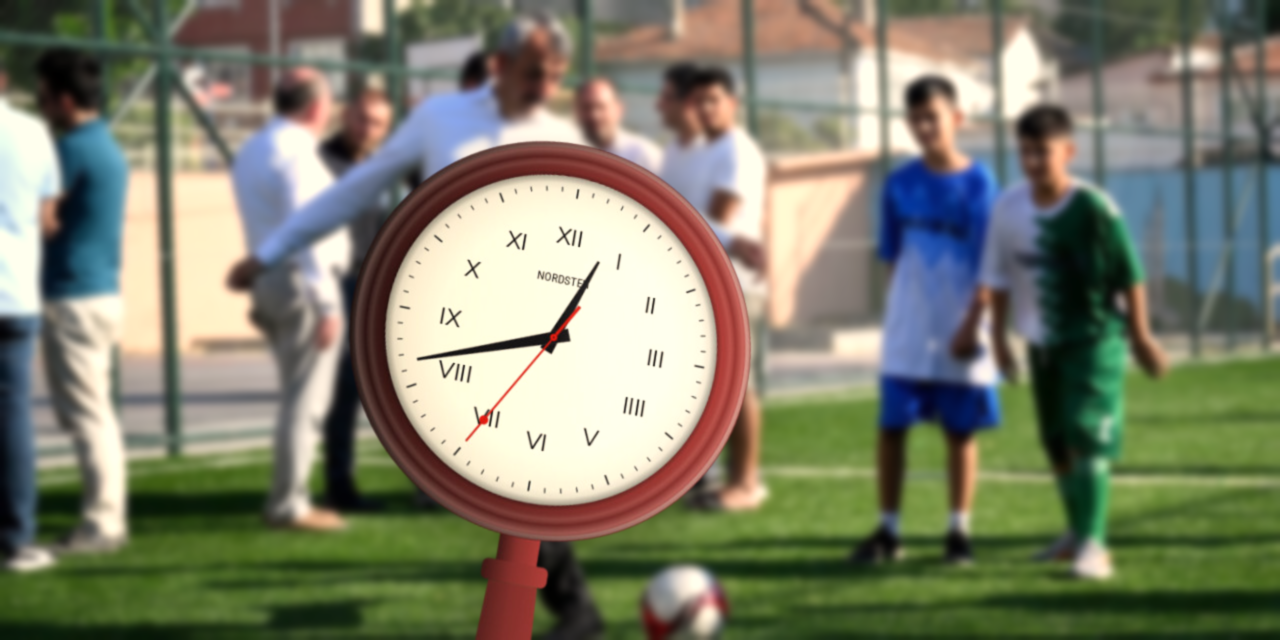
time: **12:41:35**
